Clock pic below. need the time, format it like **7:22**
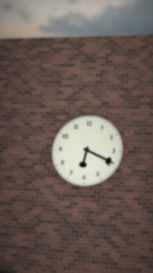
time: **6:19**
